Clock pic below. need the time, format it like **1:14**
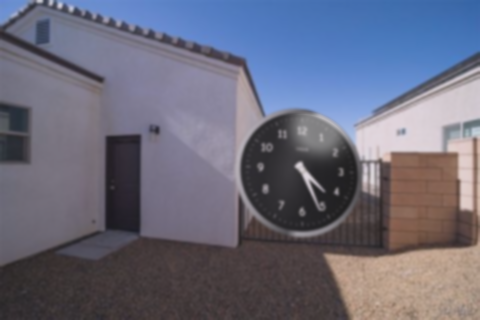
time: **4:26**
